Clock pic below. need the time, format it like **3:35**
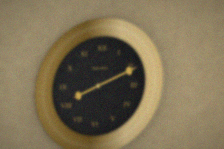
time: **8:11**
